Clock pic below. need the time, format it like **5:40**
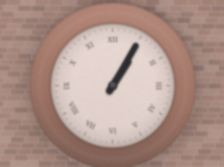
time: **1:05**
